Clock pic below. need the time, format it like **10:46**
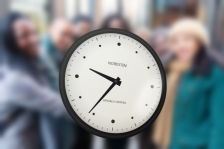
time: **9:36**
